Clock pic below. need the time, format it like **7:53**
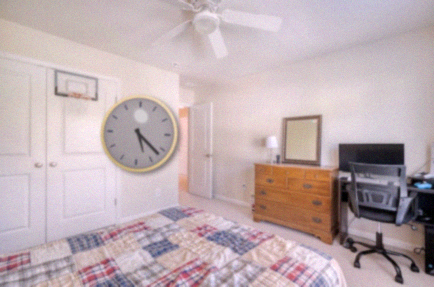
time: **5:22**
